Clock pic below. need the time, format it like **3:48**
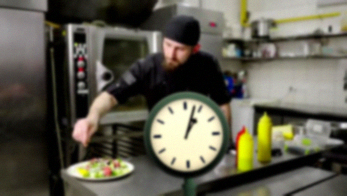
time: **1:03**
